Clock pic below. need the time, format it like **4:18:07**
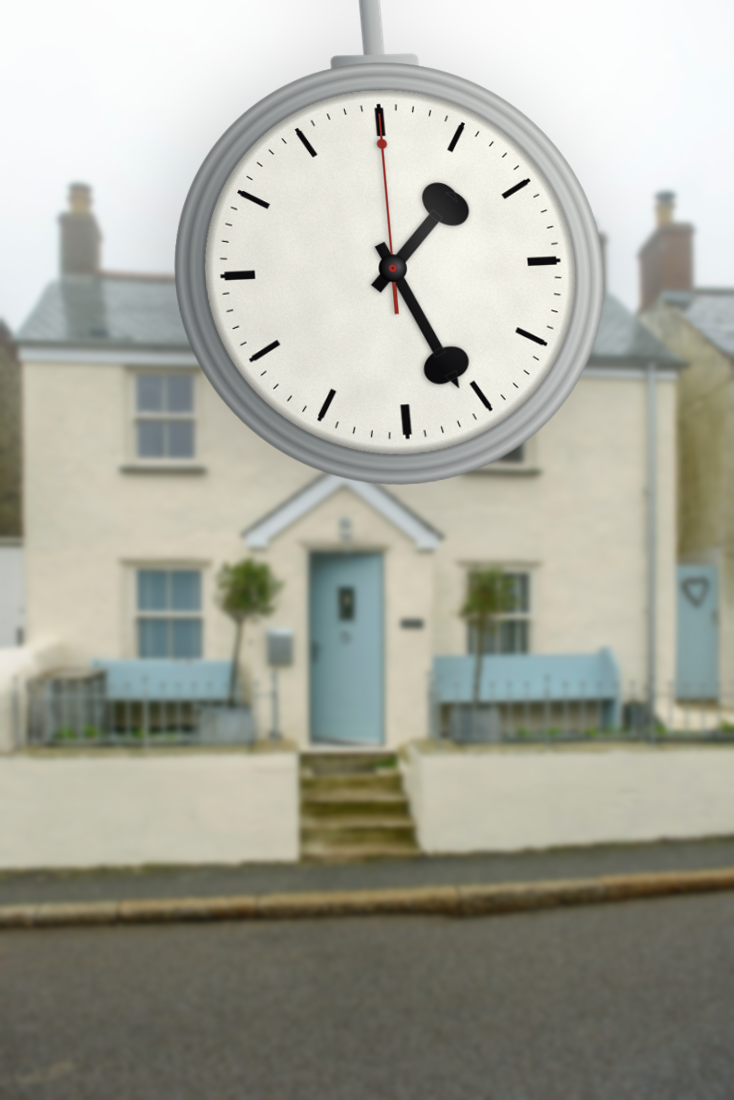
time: **1:26:00**
